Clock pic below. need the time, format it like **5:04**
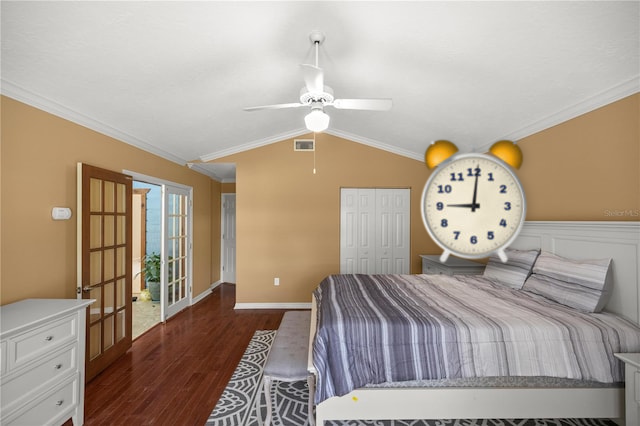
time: **9:01**
